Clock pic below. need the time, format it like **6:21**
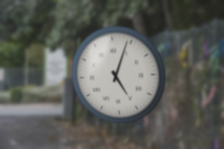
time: **5:04**
